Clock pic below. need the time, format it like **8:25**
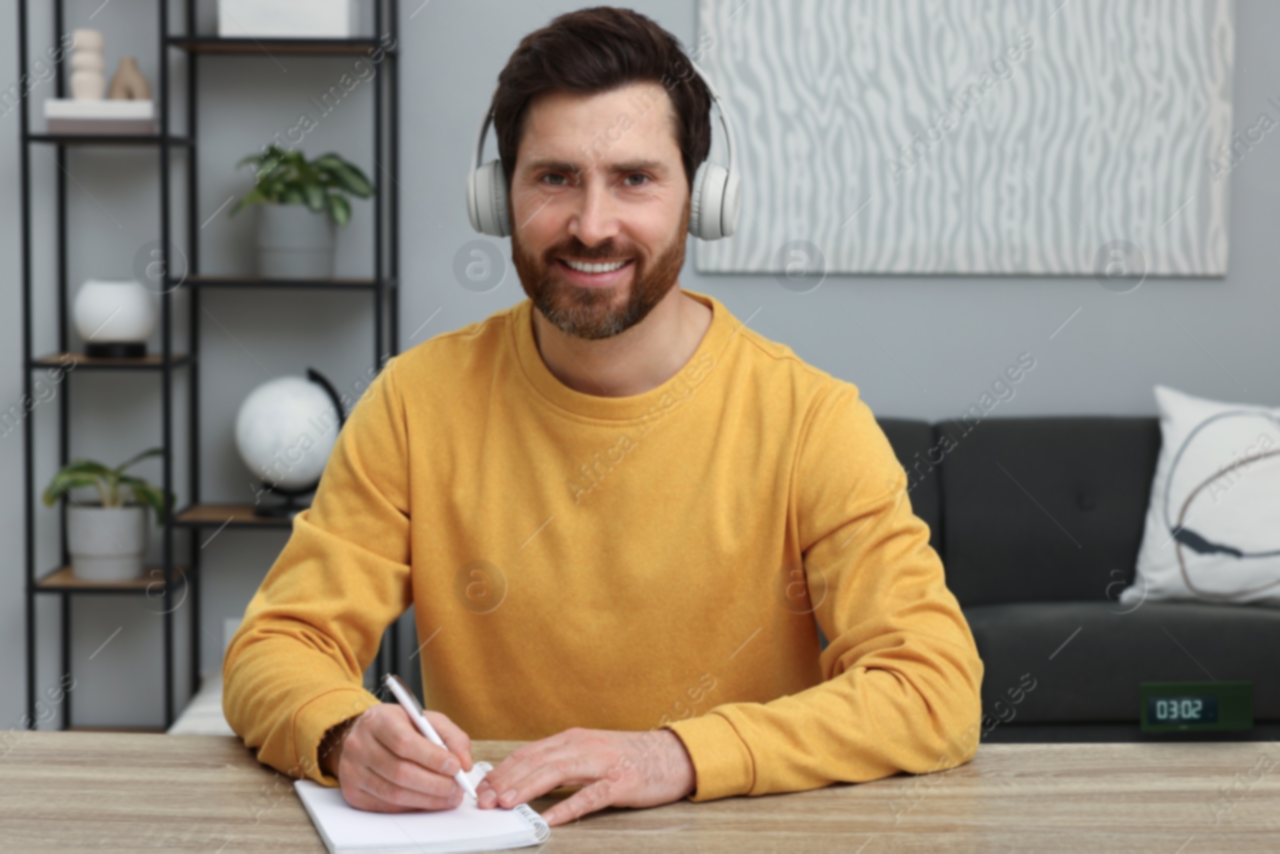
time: **3:02**
